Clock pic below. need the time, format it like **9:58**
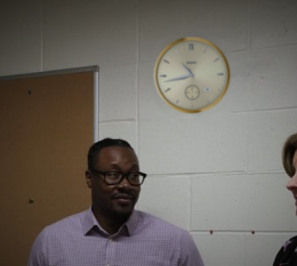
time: **10:43**
